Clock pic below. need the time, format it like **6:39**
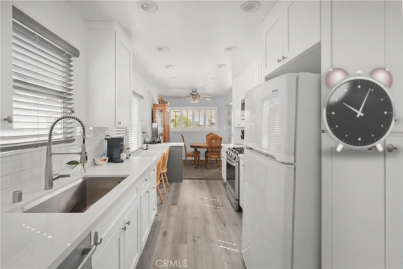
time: **10:04**
